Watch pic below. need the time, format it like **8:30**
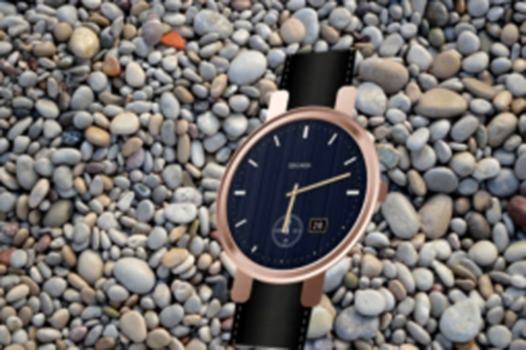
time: **6:12**
